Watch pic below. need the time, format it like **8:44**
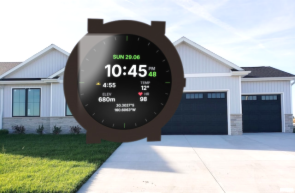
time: **10:45**
